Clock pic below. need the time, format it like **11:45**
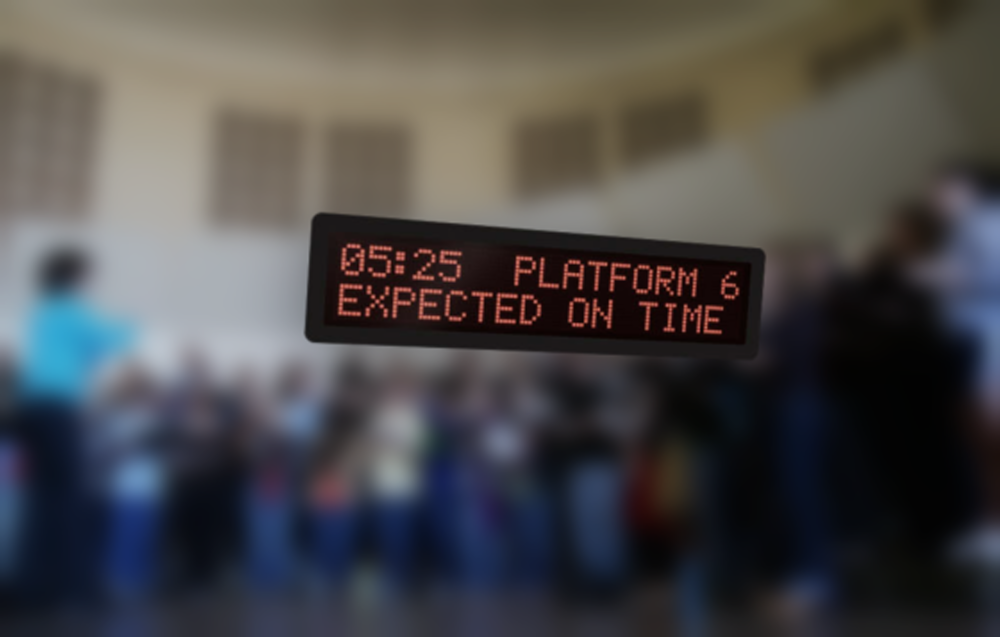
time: **5:25**
